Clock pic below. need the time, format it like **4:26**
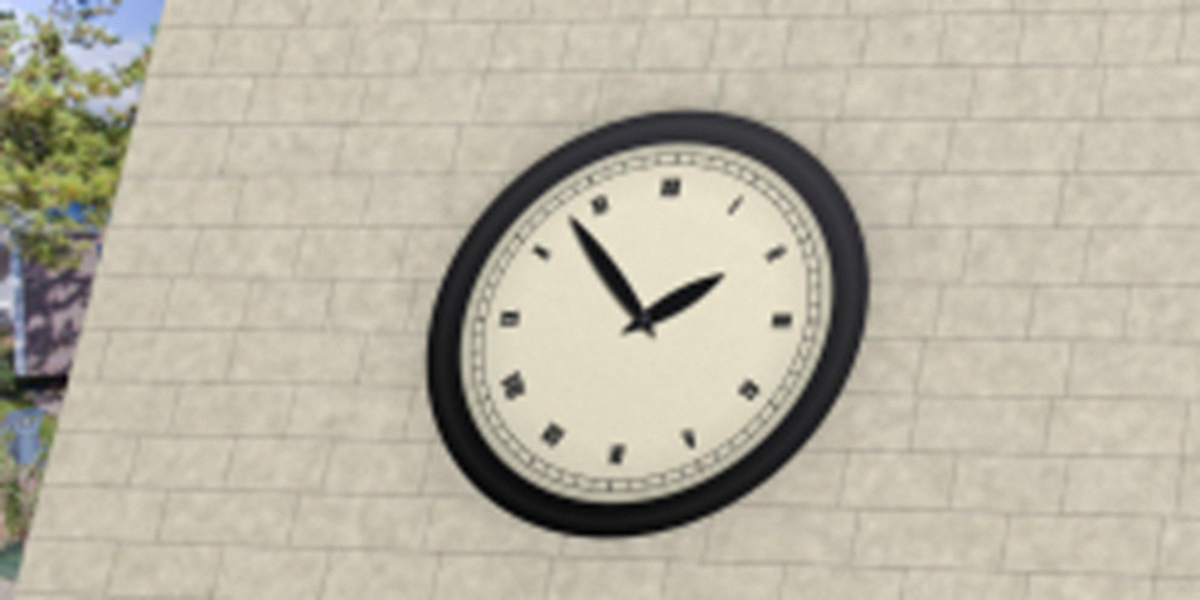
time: **1:53**
